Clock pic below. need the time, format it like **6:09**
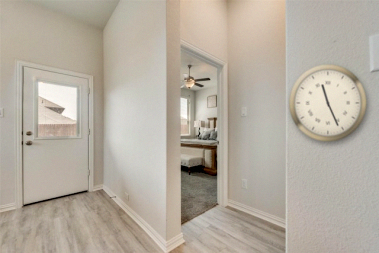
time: **11:26**
